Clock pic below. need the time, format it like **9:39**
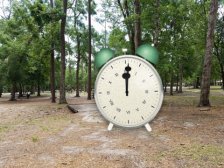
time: **12:01**
